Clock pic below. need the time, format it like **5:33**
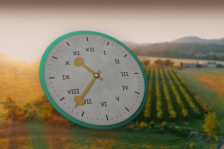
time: **10:37**
